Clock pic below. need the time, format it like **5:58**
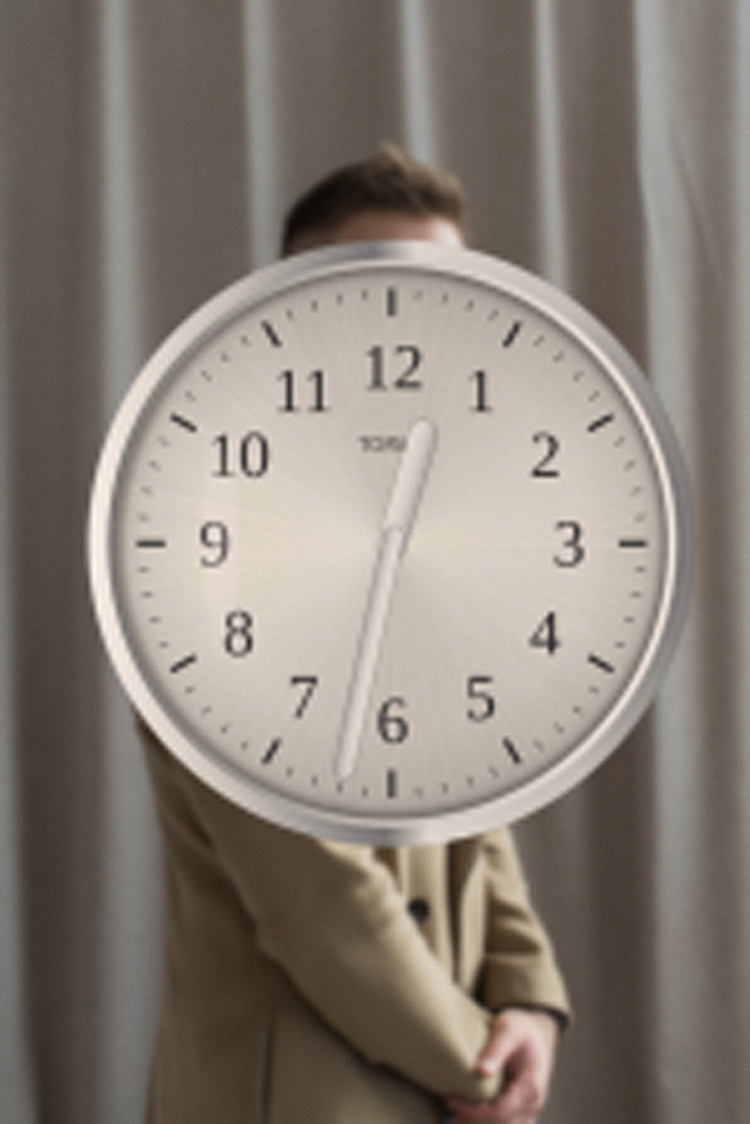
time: **12:32**
